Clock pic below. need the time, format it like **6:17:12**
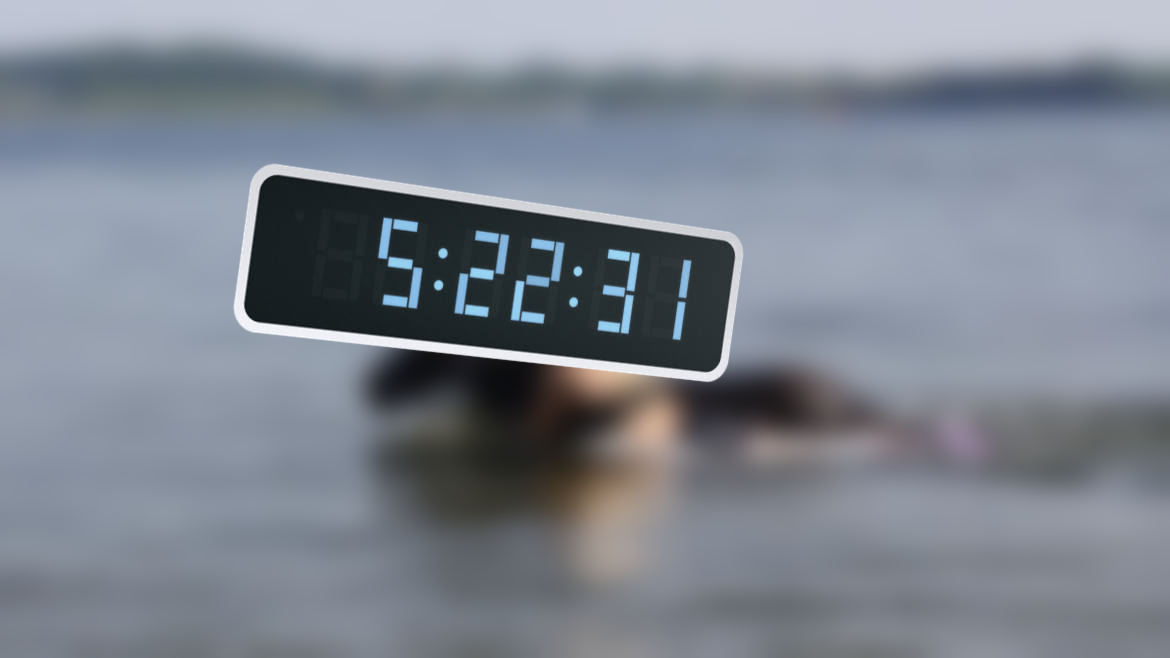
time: **5:22:31**
